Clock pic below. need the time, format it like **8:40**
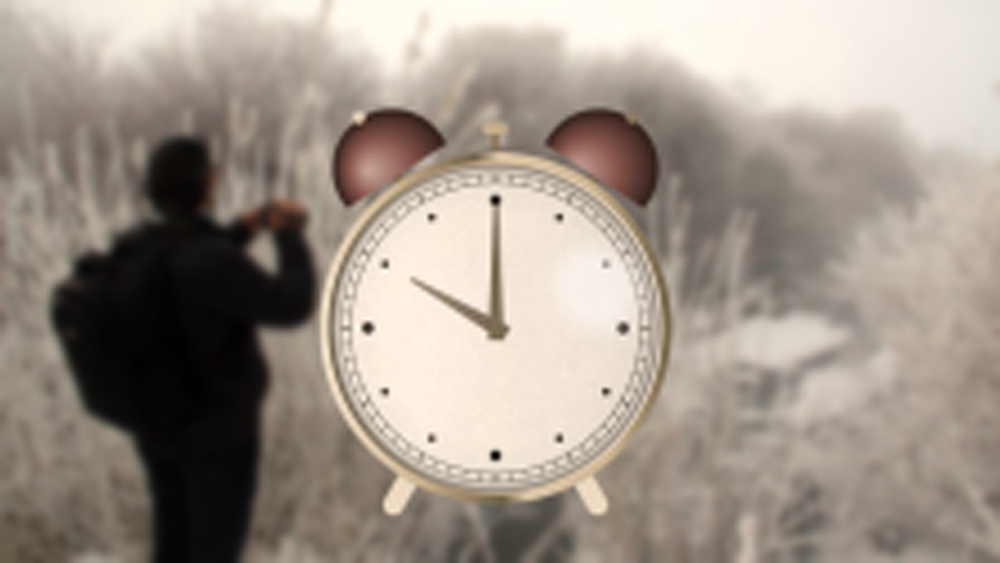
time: **10:00**
